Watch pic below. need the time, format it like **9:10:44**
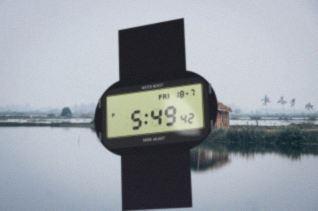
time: **5:49:42**
